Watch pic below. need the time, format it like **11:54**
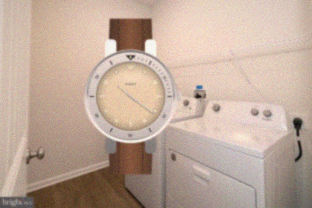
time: **10:21**
